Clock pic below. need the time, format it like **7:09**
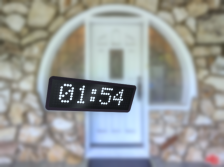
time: **1:54**
